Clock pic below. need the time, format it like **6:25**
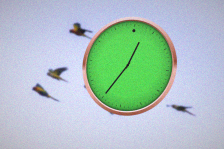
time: **12:35**
